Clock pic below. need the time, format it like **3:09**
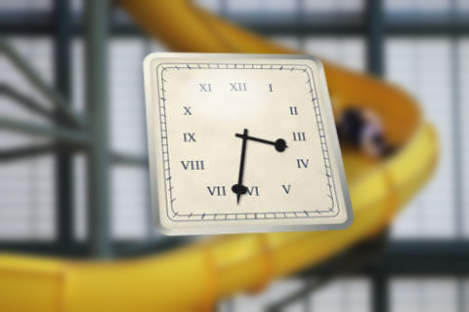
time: **3:32**
